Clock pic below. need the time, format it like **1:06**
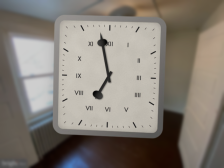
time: **6:58**
